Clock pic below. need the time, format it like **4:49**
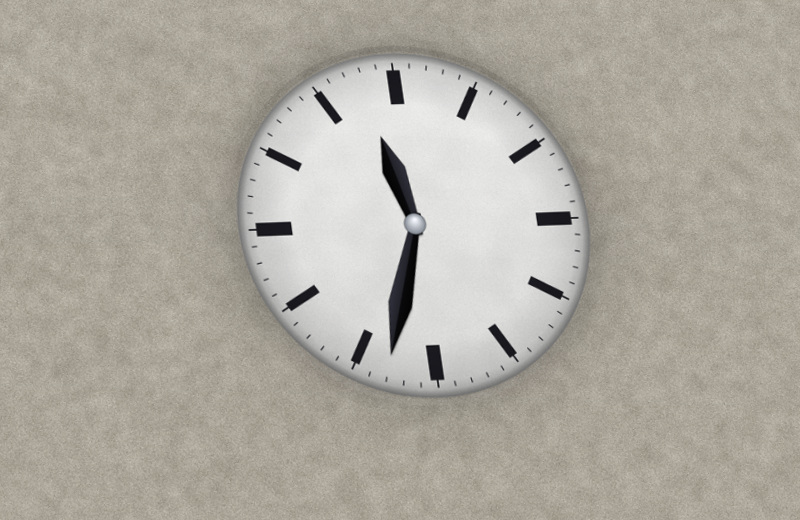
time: **11:33**
